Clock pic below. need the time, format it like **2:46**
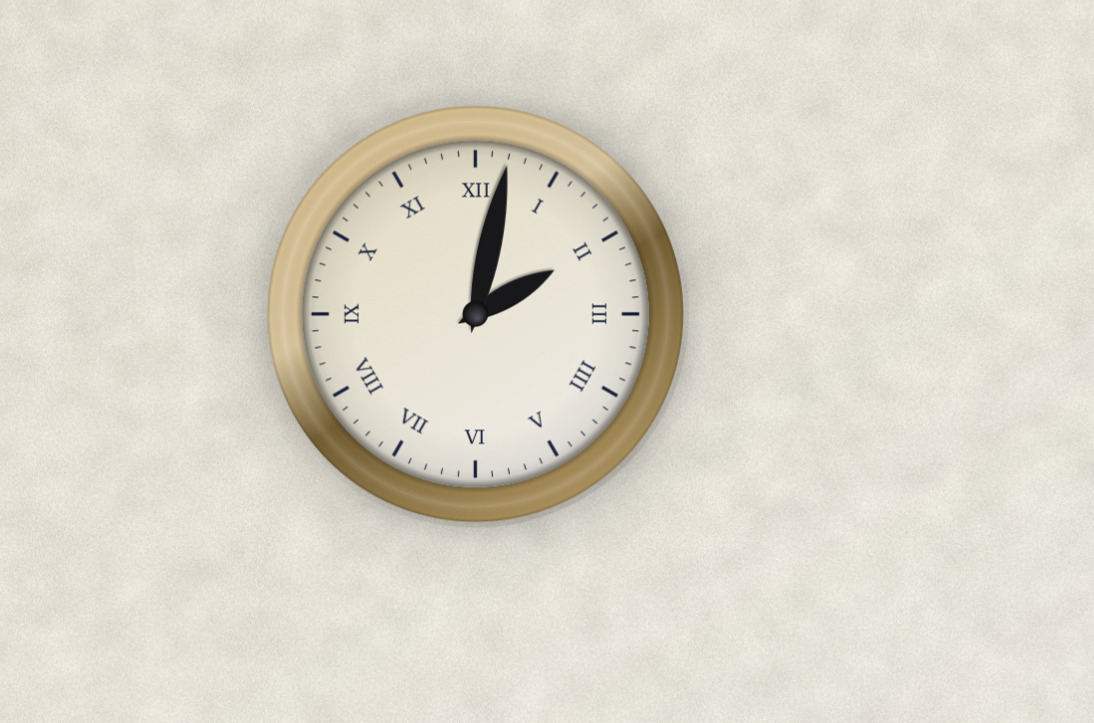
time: **2:02**
